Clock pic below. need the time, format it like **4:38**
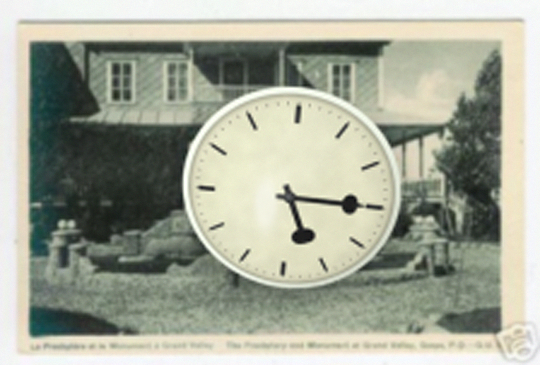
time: **5:15**
